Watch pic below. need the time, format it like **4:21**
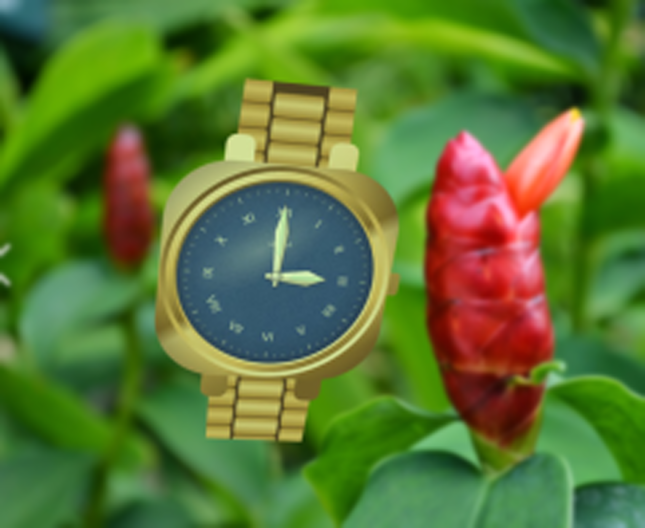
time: **3:00**
